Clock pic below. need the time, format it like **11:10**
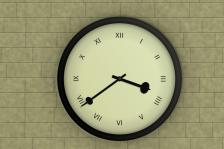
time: **3:39**
